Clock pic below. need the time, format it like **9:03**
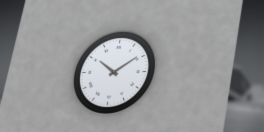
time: **10:09**
